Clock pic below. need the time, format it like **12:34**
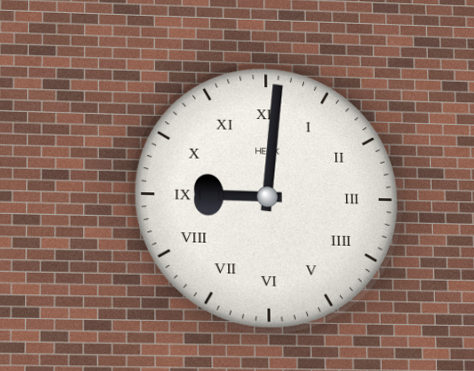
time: **9:01**
